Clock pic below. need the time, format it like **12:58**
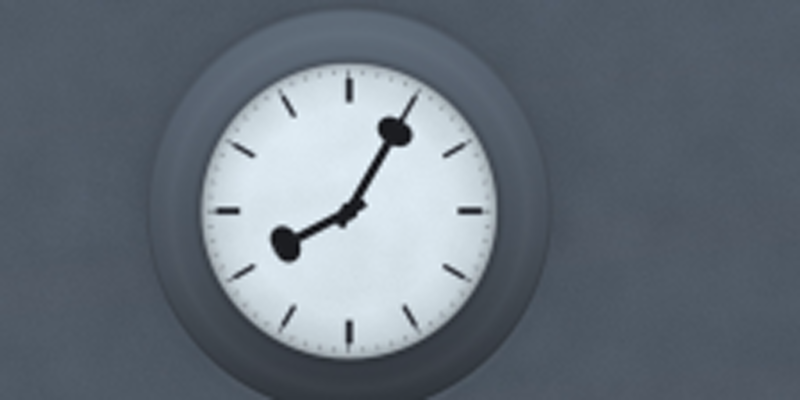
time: **8:05**
